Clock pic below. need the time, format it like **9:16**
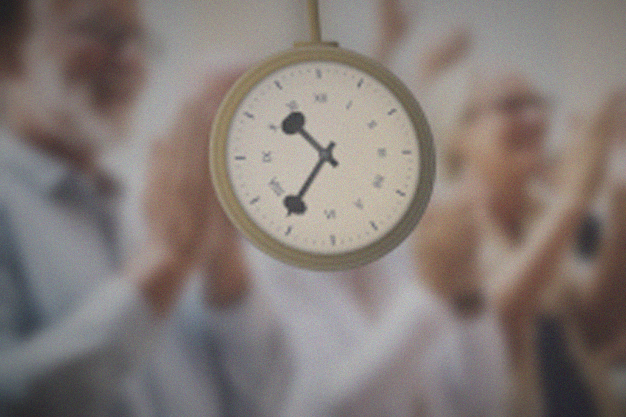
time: **10:36**
